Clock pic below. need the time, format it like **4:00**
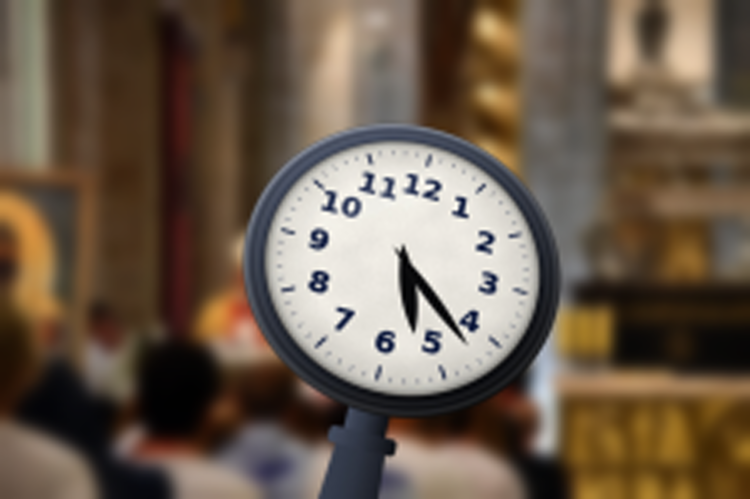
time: **5:22**
